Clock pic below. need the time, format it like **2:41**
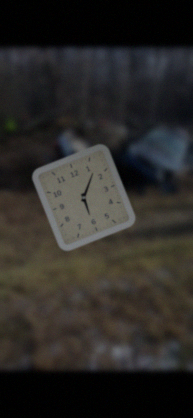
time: **6:07**
